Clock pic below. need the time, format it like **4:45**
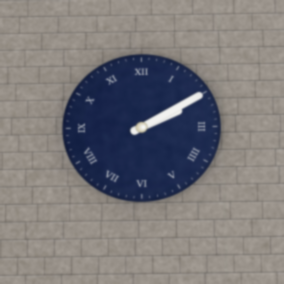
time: **2:10**
